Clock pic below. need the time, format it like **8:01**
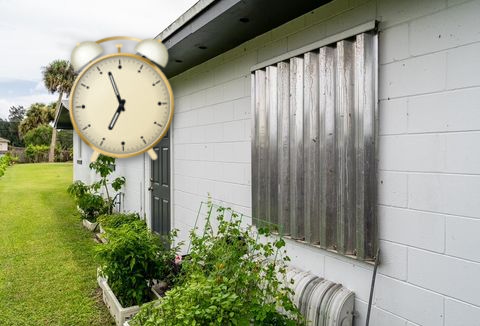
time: **6:57**
